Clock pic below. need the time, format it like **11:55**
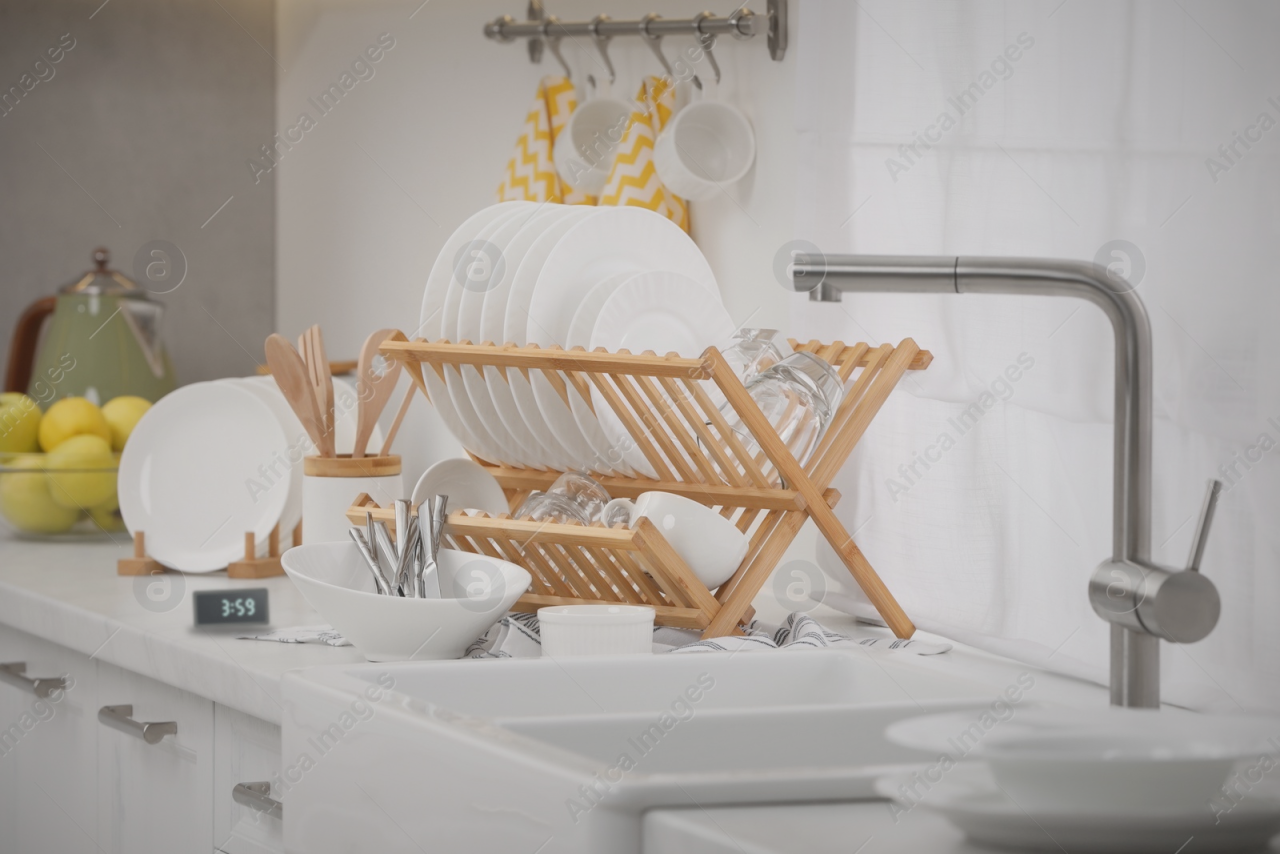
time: **3:59**
